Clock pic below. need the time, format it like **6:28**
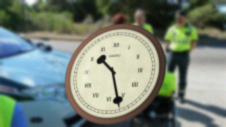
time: **10:27**
